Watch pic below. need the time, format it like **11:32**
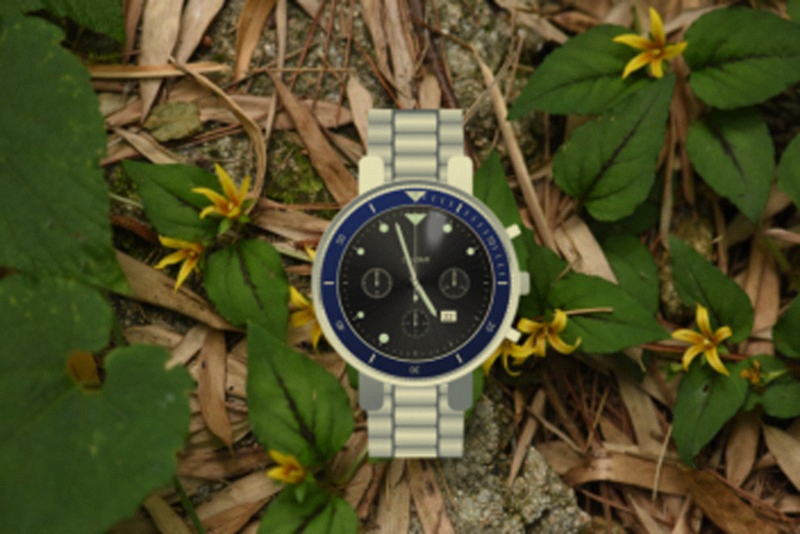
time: **4:57**
